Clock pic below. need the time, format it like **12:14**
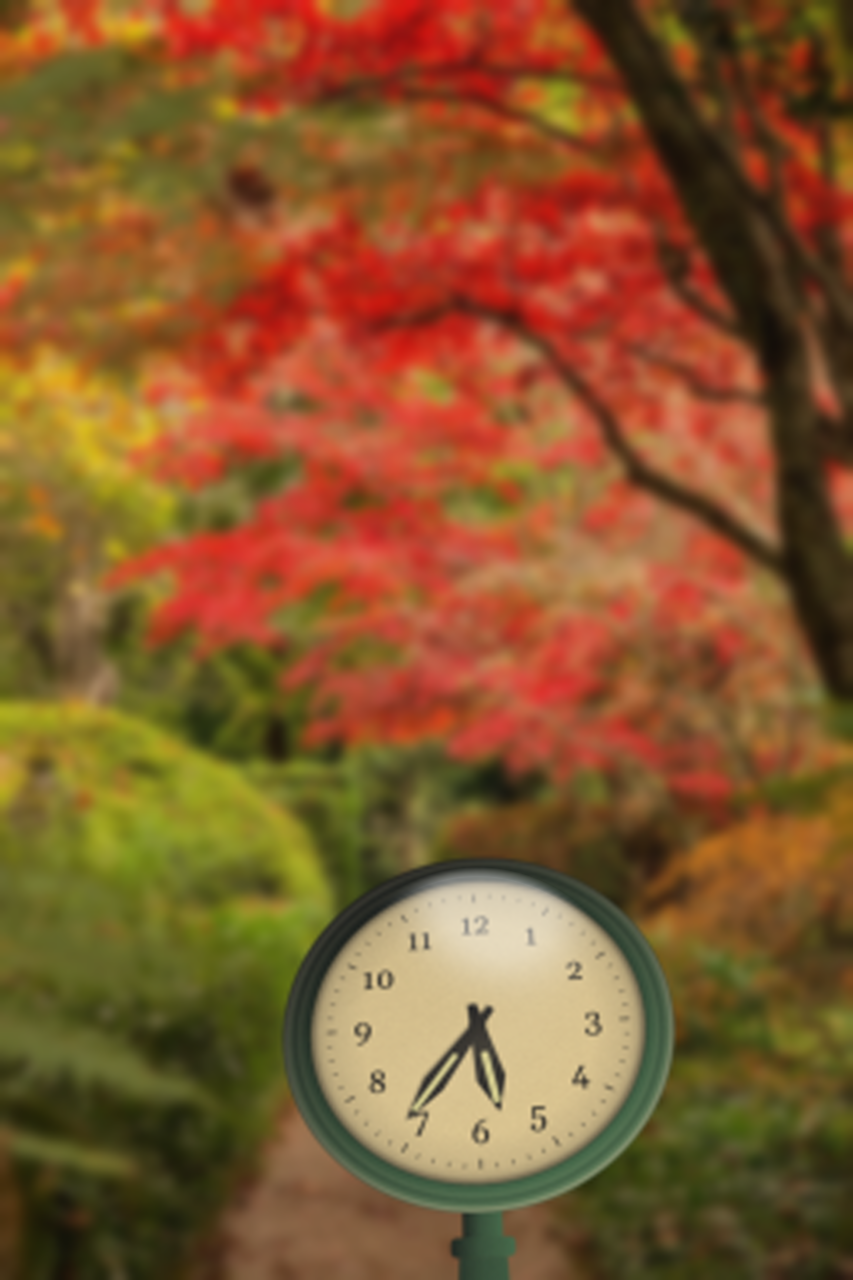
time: **5:36**
